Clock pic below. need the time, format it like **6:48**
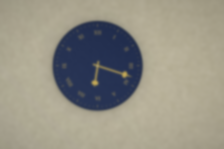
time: **6:18**
